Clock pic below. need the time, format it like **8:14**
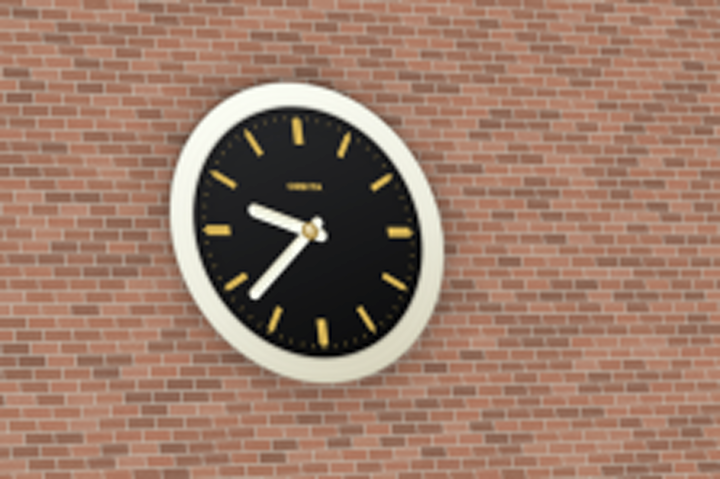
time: **9:38**
